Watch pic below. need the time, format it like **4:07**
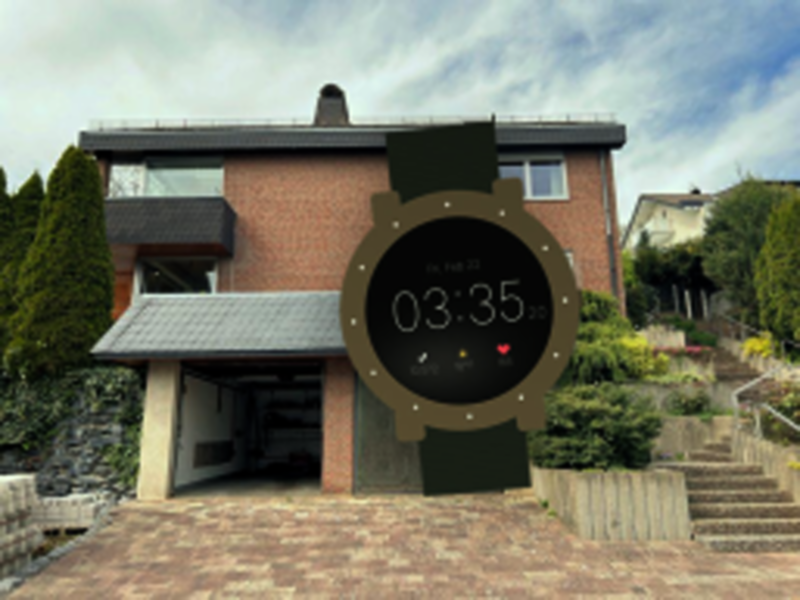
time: **3:35**
